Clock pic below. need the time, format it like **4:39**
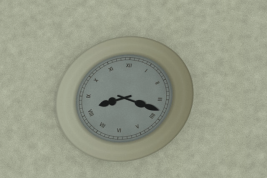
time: **8:18**
